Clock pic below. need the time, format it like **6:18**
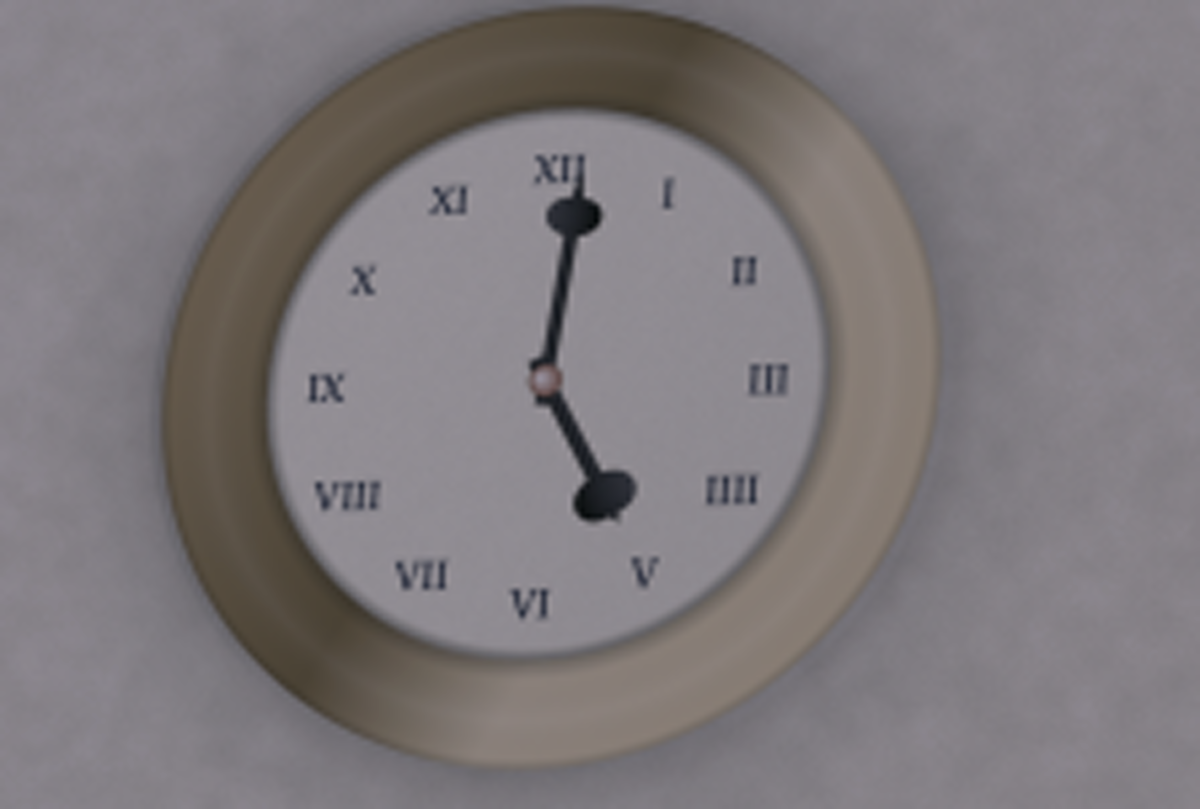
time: **5:01**
